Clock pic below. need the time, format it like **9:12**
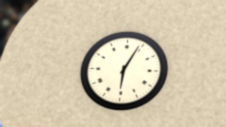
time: **6:04**
